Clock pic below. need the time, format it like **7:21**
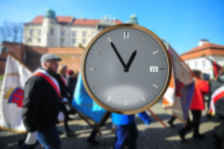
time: **12:55**
